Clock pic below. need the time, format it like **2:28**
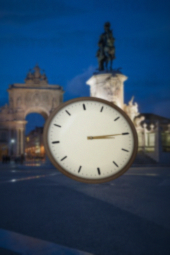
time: **3:15**
